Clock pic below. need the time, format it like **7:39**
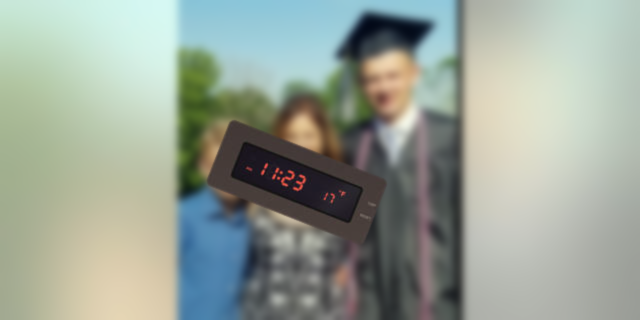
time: **11:23**
